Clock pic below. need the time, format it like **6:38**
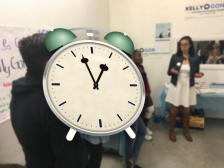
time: **12:57**
